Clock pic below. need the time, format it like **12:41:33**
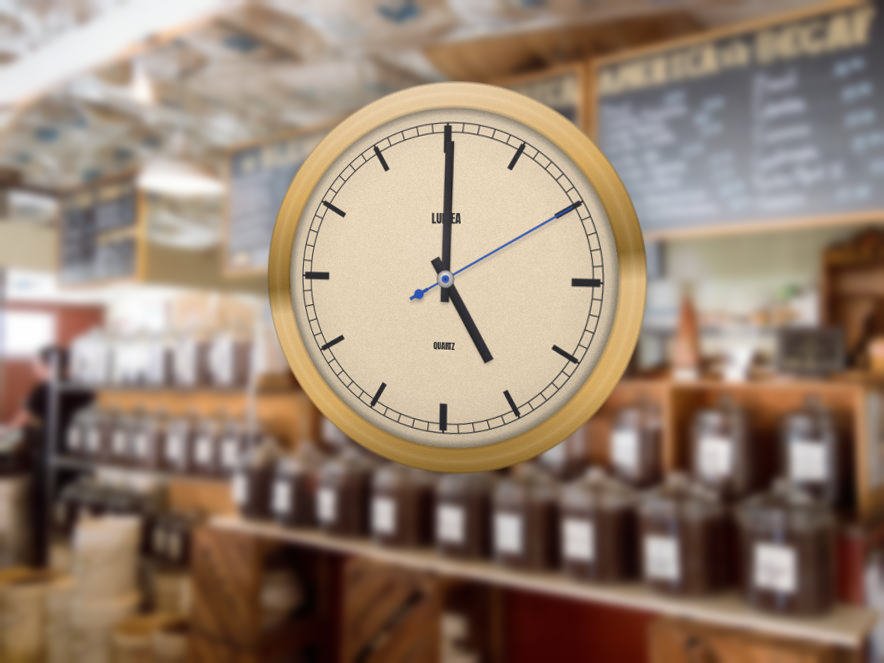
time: **5:00:10**
